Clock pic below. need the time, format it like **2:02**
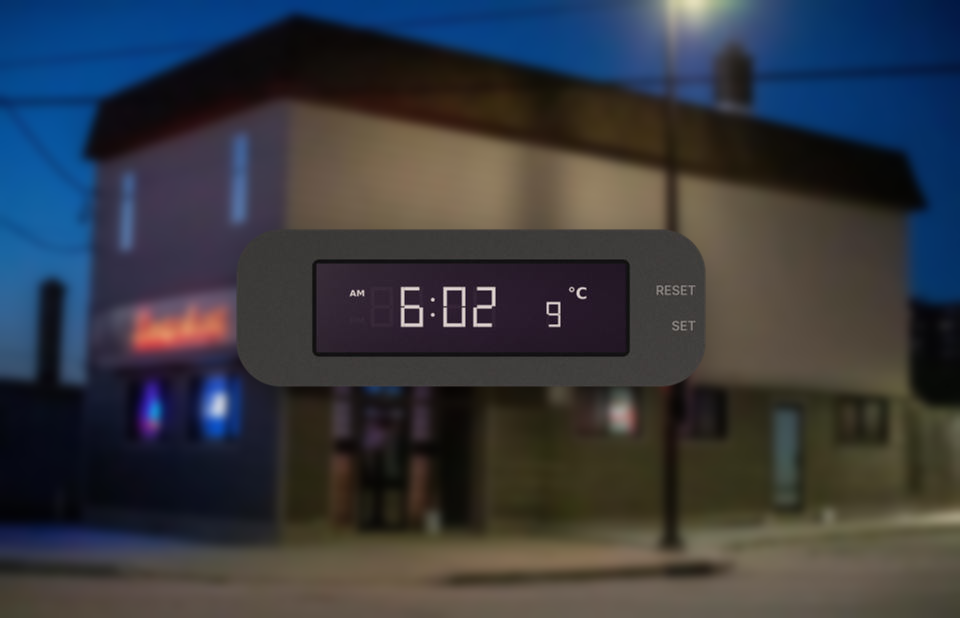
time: **6:02**
